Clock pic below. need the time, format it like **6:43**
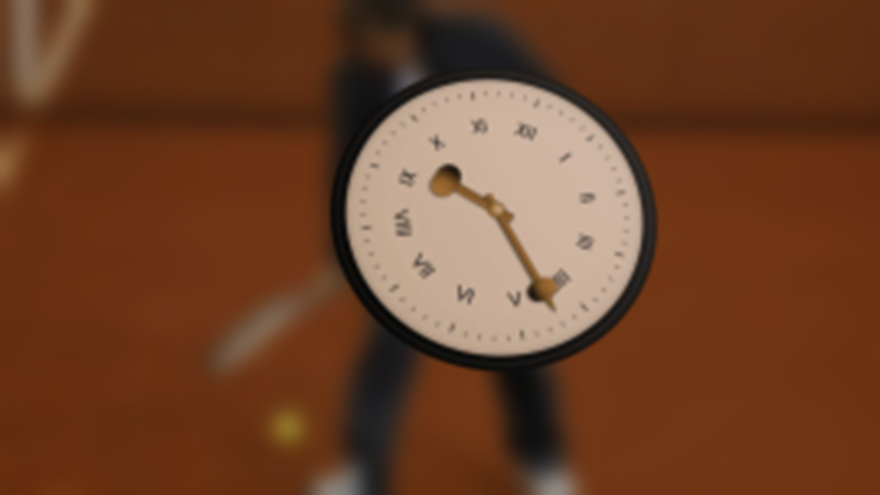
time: **9:22**
